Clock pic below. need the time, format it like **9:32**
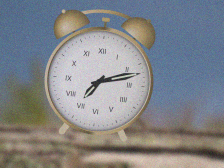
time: **7:12**
